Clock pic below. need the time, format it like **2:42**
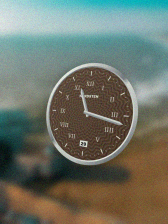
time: **11:17**
